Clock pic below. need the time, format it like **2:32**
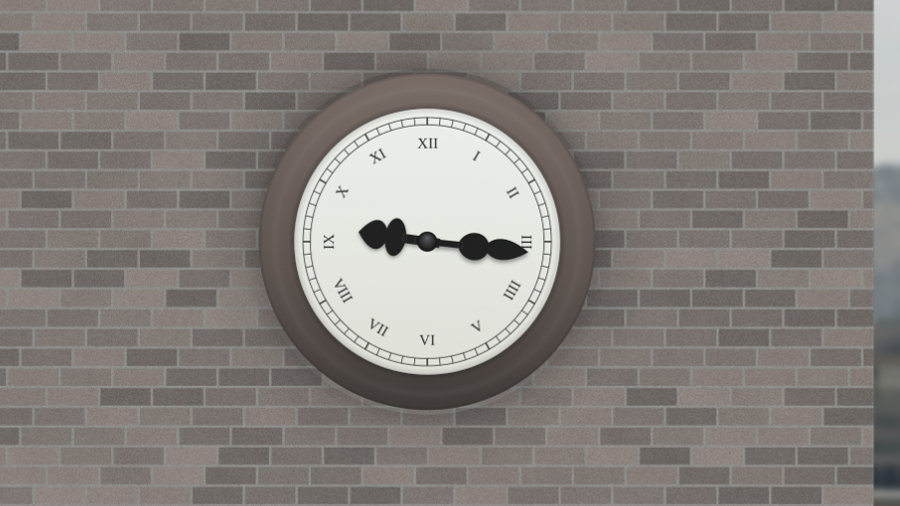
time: **9:16**
